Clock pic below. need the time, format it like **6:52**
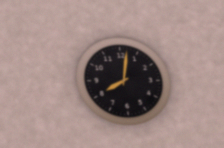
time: **8:02**
